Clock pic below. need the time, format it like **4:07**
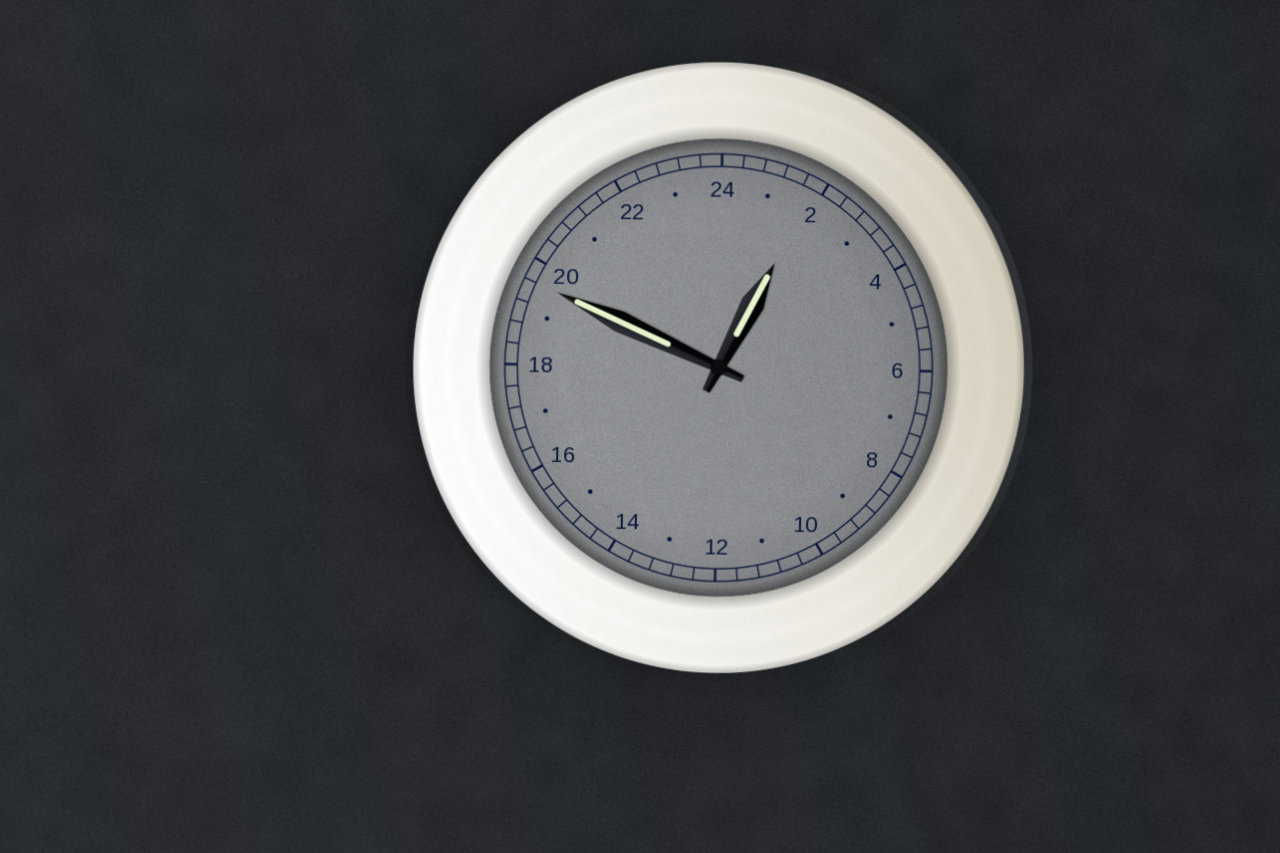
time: **1:49**
